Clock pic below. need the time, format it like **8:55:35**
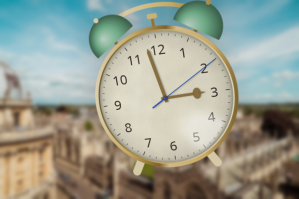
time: **2:58:10**
